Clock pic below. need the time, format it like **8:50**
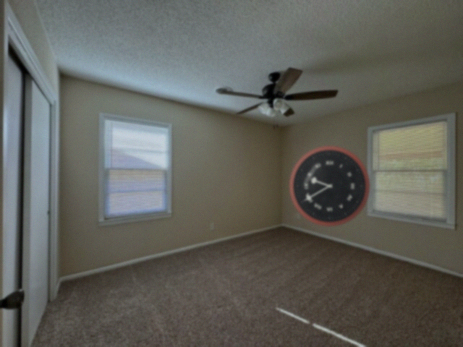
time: **9:40**
